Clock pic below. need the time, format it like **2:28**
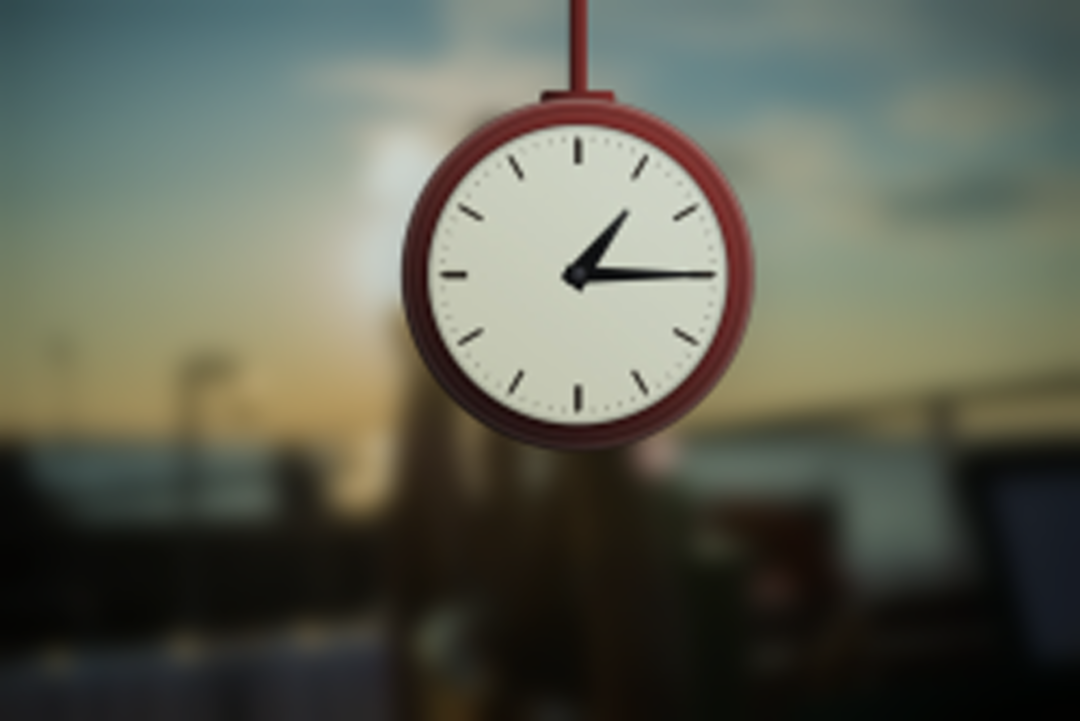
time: **1:15**
